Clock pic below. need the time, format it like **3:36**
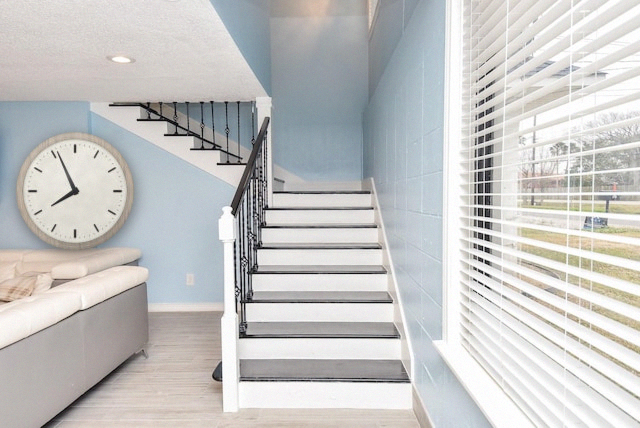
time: **7:56**
